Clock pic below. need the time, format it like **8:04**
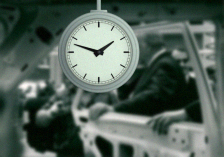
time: **1:48**
